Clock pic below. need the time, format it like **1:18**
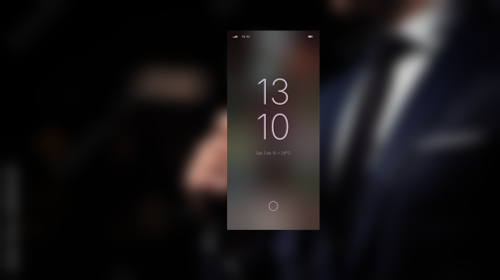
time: **13:10**
